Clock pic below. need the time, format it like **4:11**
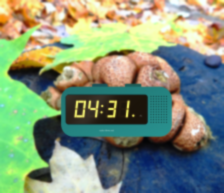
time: **4:31**
